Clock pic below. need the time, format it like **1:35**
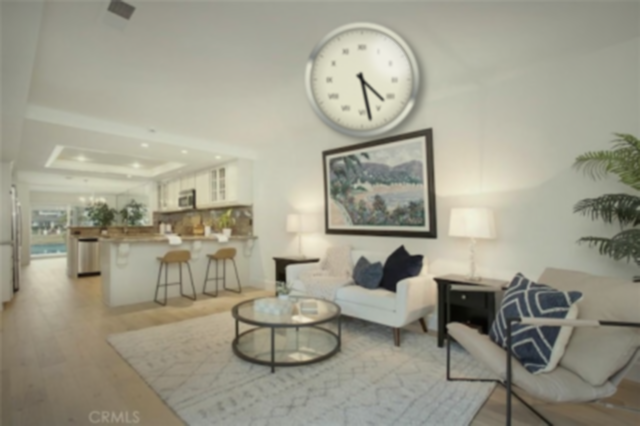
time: **4:28**
